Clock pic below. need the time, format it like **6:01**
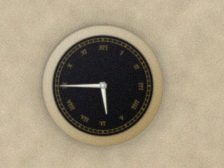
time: **5:45**
